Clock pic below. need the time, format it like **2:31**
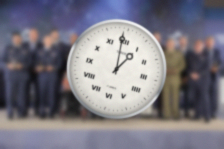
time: **12:59**
